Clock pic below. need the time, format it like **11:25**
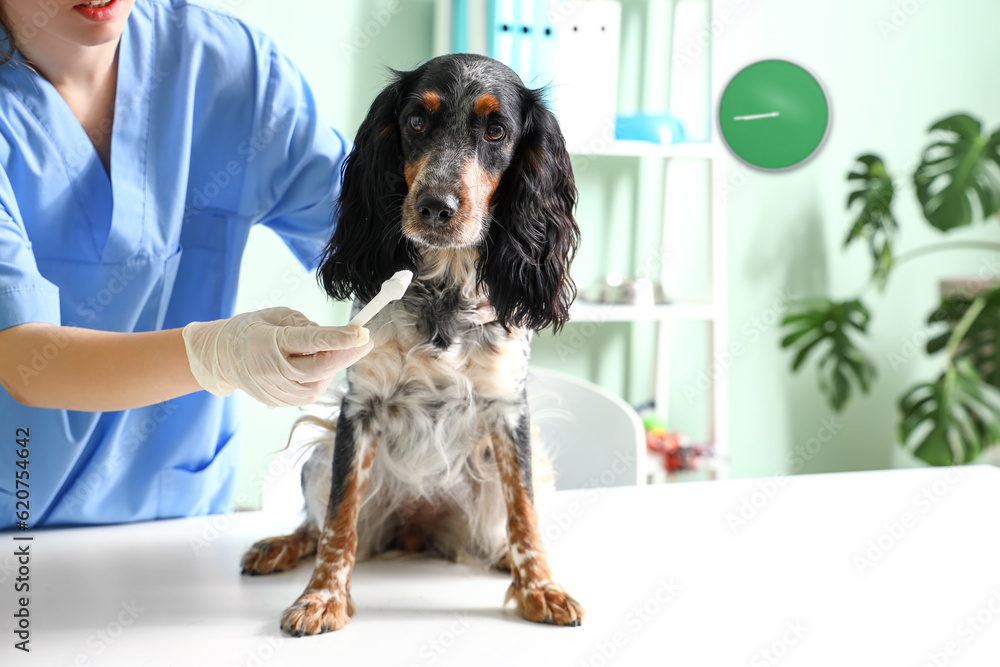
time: **8:44**
